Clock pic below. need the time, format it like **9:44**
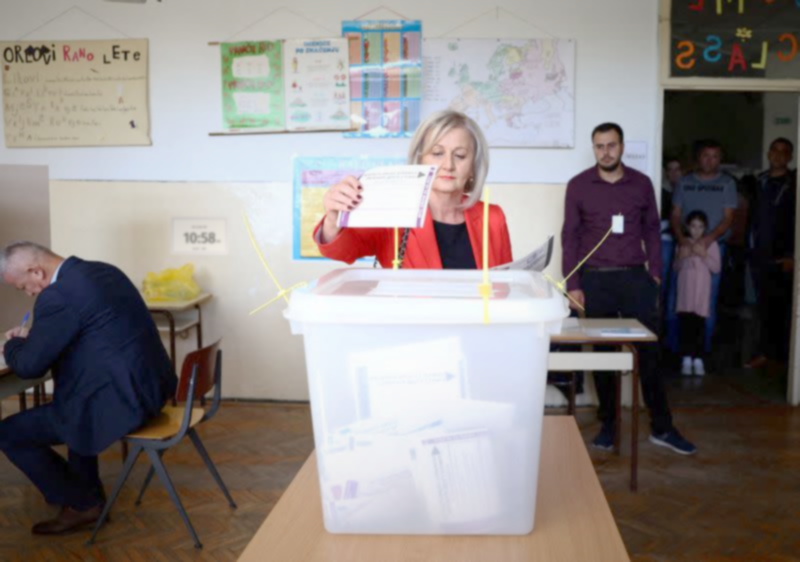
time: **10:58**
